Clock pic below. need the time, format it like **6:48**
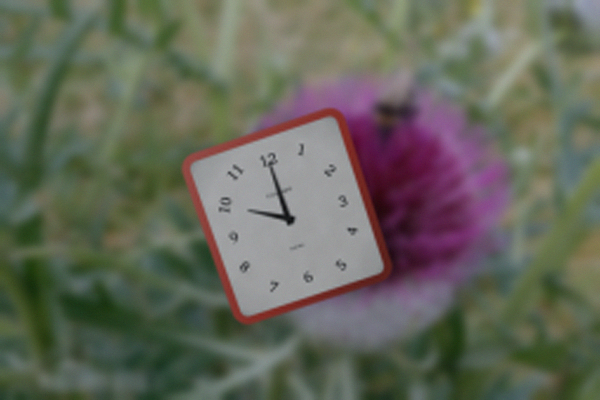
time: **10:00**
